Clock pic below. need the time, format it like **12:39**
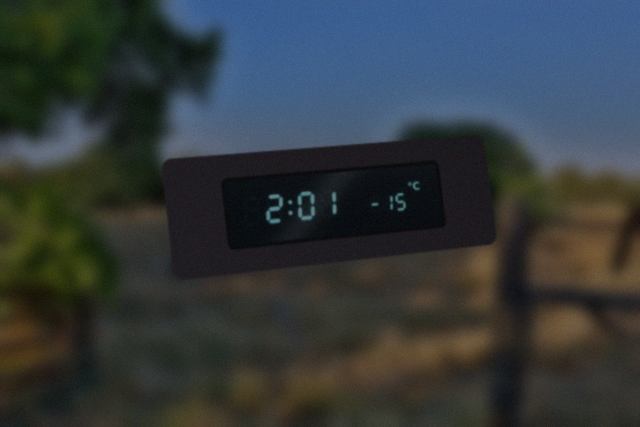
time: **2:01**
